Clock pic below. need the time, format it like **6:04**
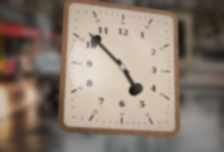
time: **4:52**
